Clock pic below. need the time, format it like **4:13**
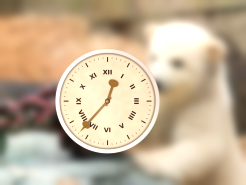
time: **12:37**
